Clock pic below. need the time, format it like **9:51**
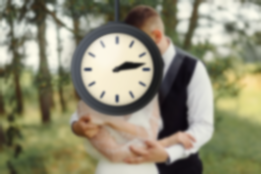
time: **2:13**
